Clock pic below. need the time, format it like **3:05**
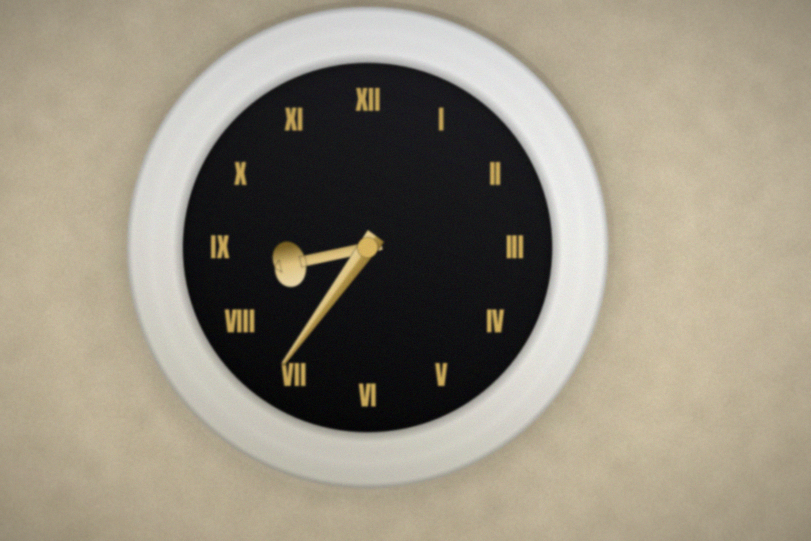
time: **8:36**
